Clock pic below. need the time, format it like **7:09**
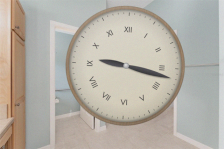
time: **9:17**
